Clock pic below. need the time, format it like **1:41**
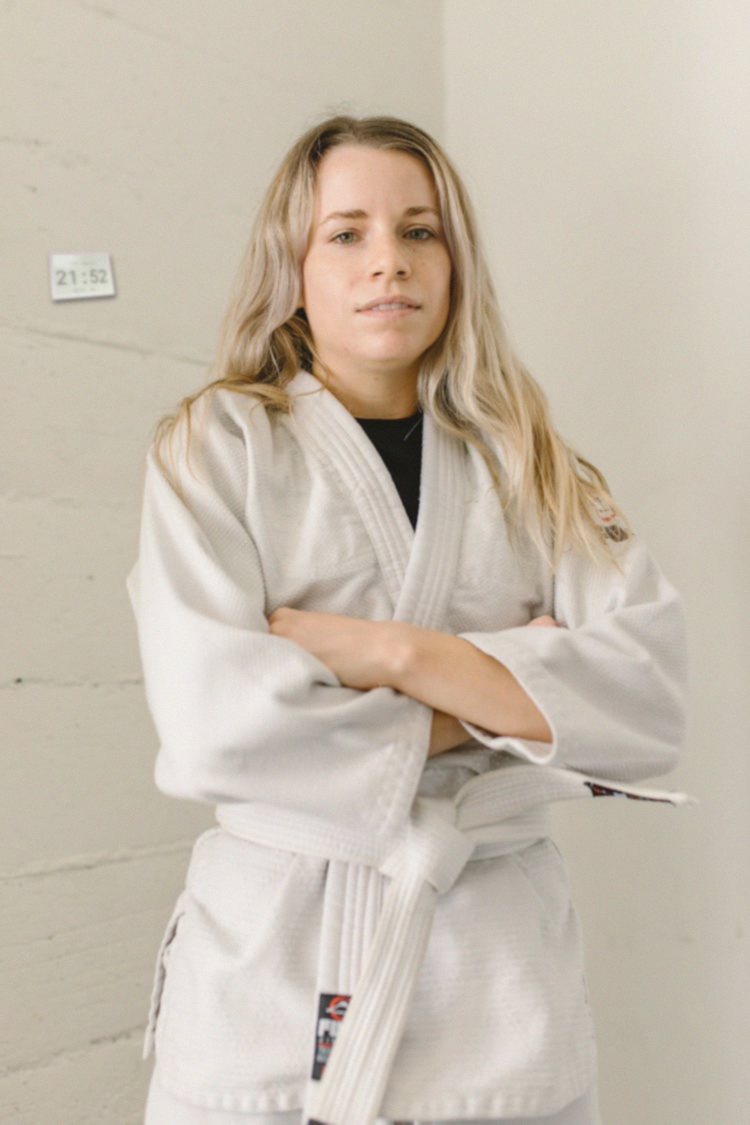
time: **21:52**
